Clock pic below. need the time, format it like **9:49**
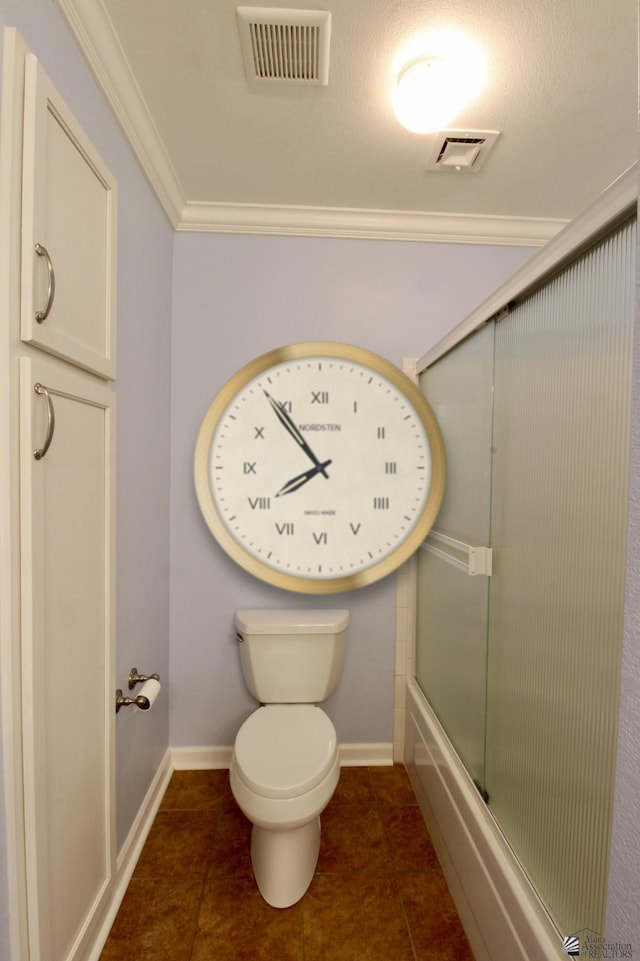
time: **7:54**
